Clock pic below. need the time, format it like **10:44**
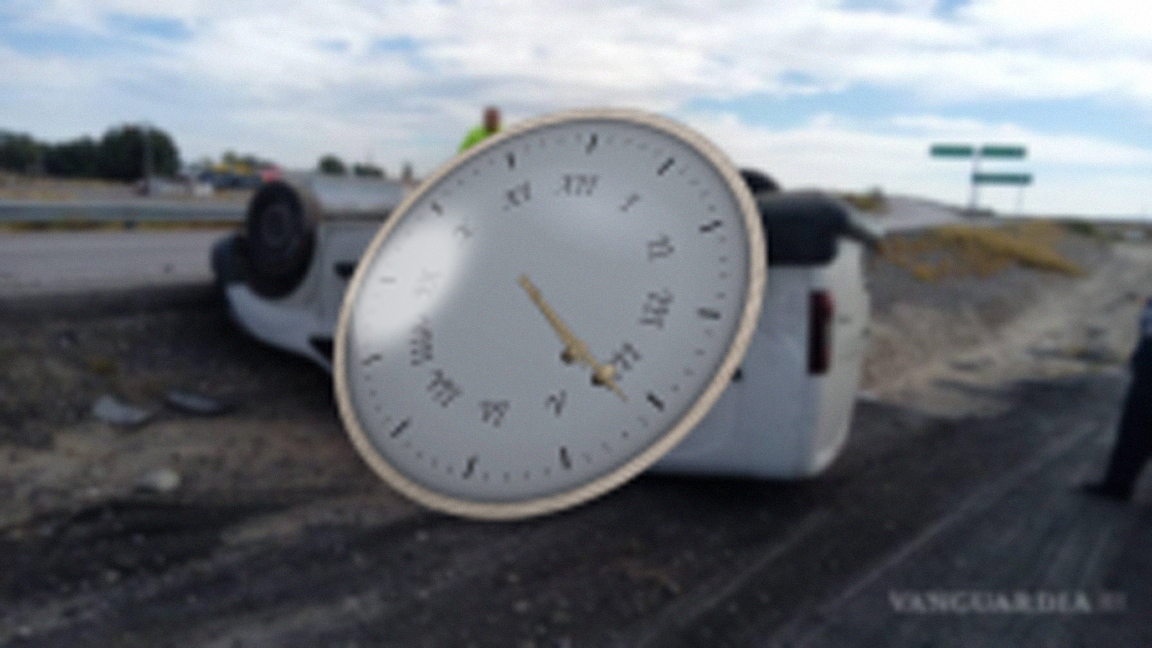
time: **4:21**
